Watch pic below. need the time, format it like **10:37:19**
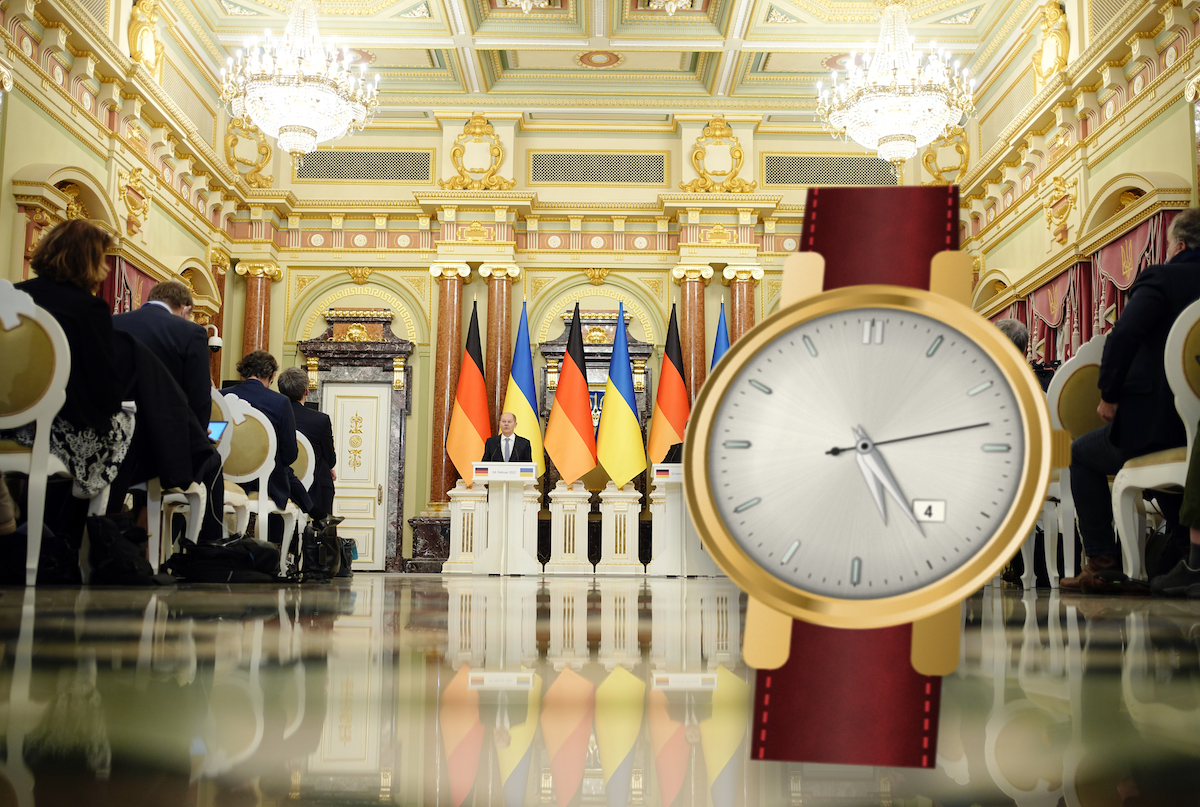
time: **5:24:13**
